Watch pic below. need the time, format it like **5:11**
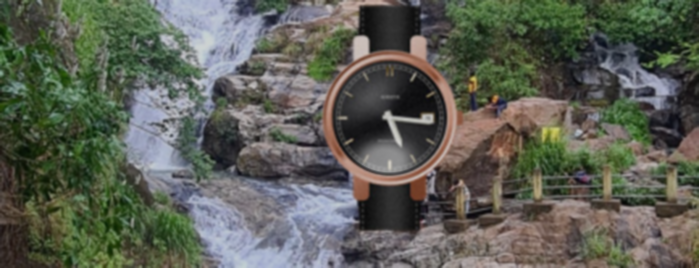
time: **5:16**
